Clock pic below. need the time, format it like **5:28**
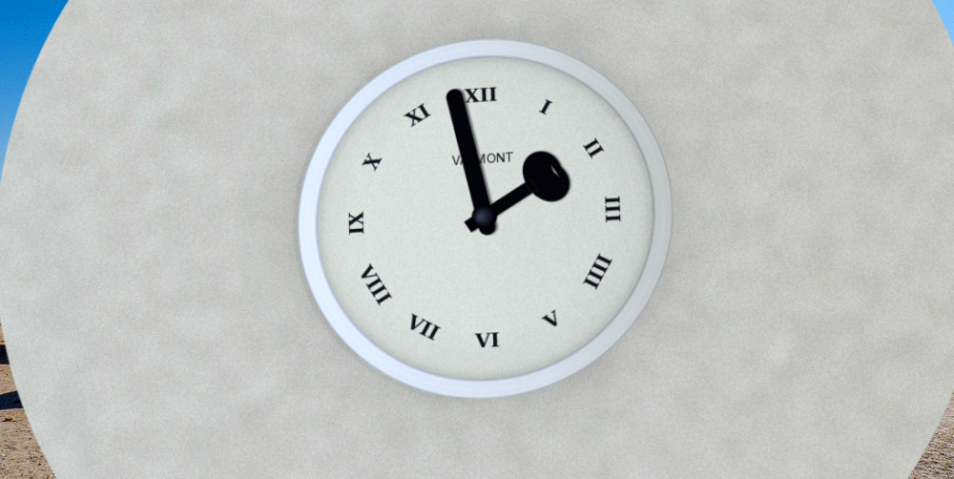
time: **1:58**
